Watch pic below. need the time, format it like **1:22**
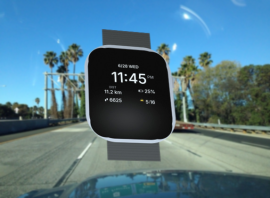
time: **11:45**
